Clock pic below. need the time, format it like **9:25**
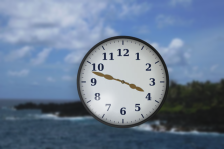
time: **3:48**
